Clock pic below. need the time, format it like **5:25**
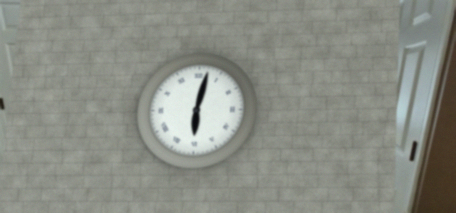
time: **6:02**
